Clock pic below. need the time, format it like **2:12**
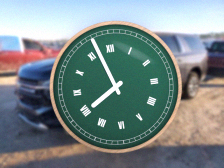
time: **7:57**
